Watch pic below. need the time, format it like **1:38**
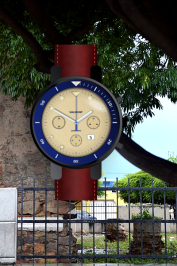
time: **1:50**
